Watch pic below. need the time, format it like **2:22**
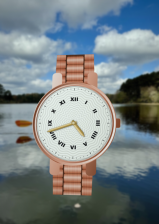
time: **4:42**
